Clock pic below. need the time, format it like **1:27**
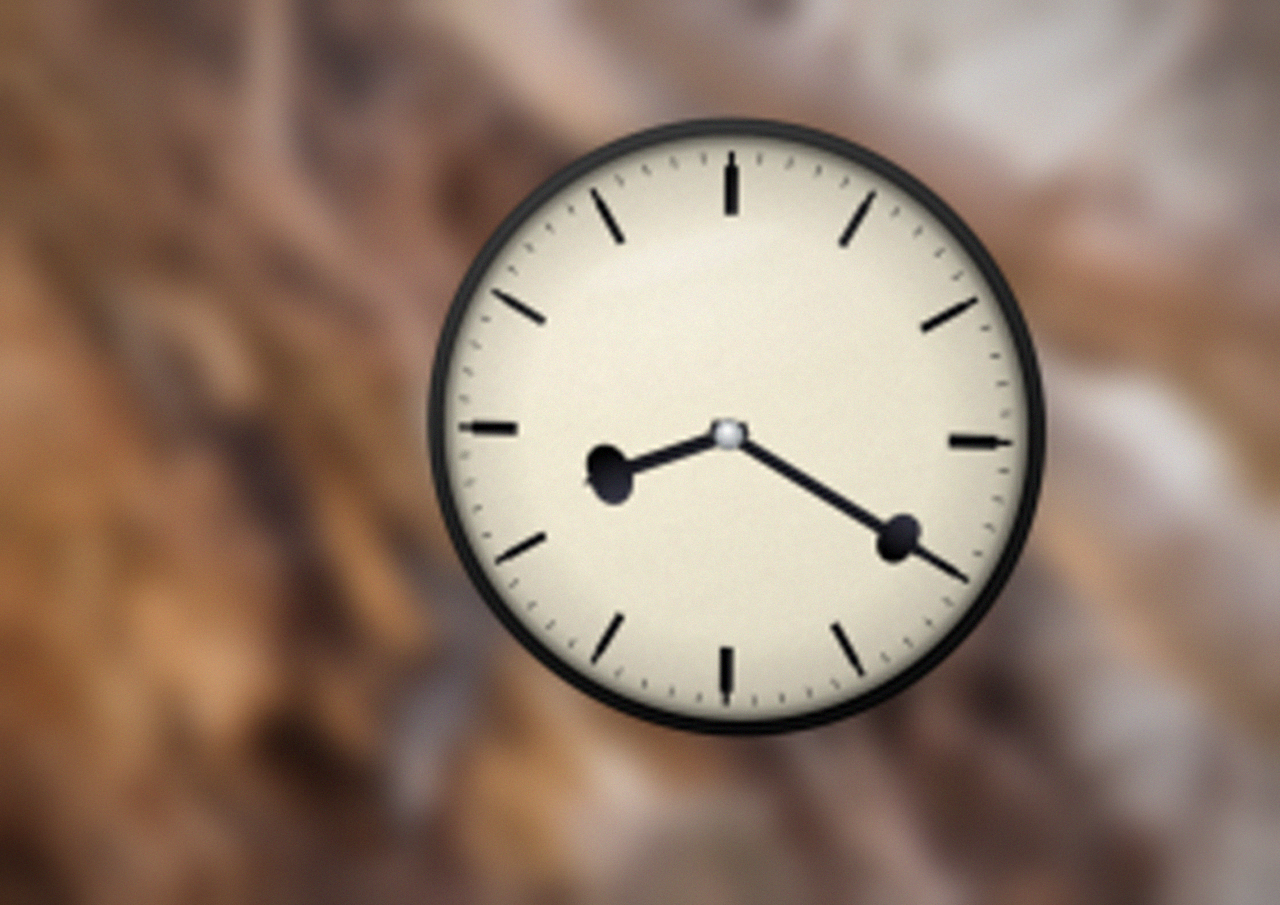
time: **8:20**
